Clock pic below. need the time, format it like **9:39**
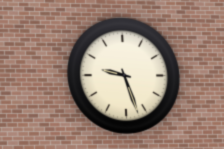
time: **9:27**
